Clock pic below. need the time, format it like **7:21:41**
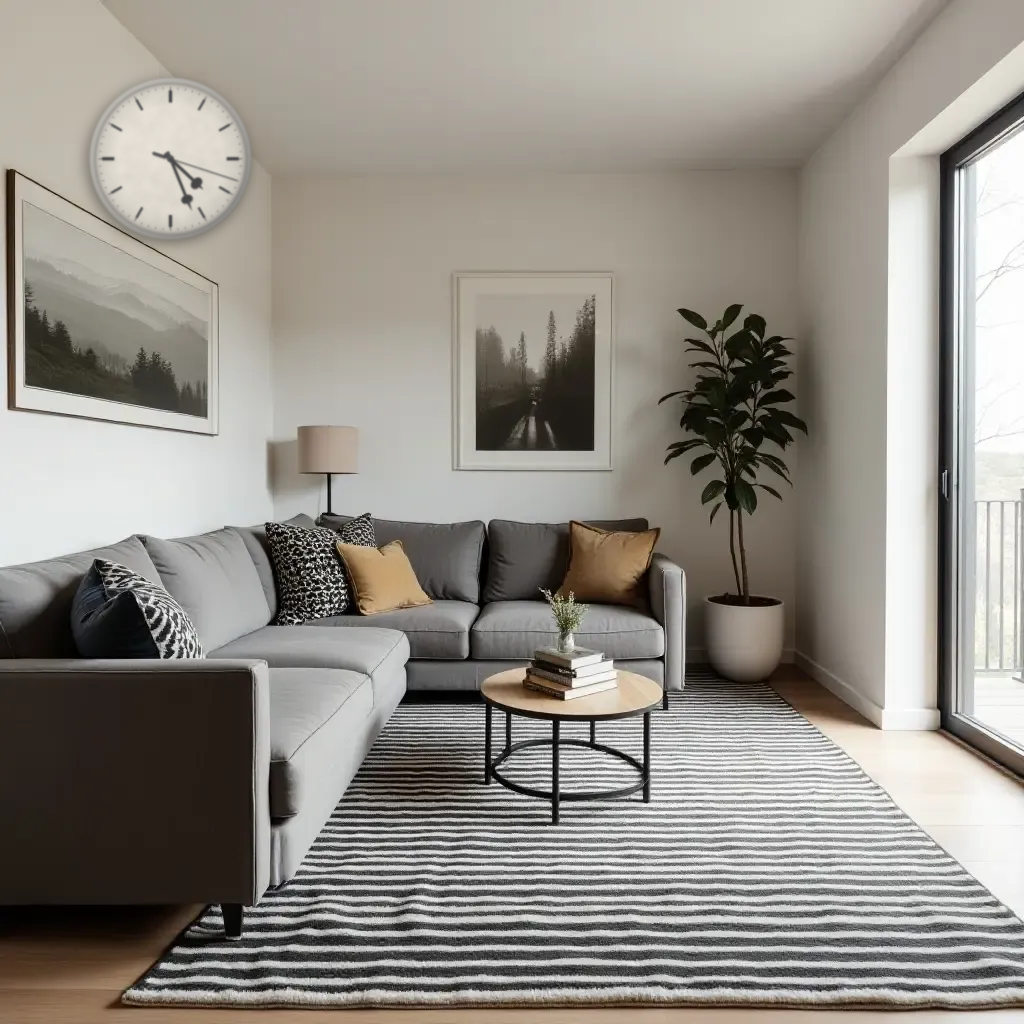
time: **4:26:18**
